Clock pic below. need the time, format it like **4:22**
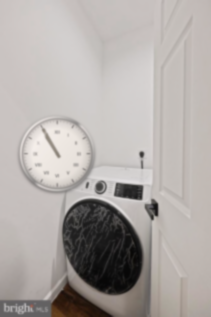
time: **10:55**
